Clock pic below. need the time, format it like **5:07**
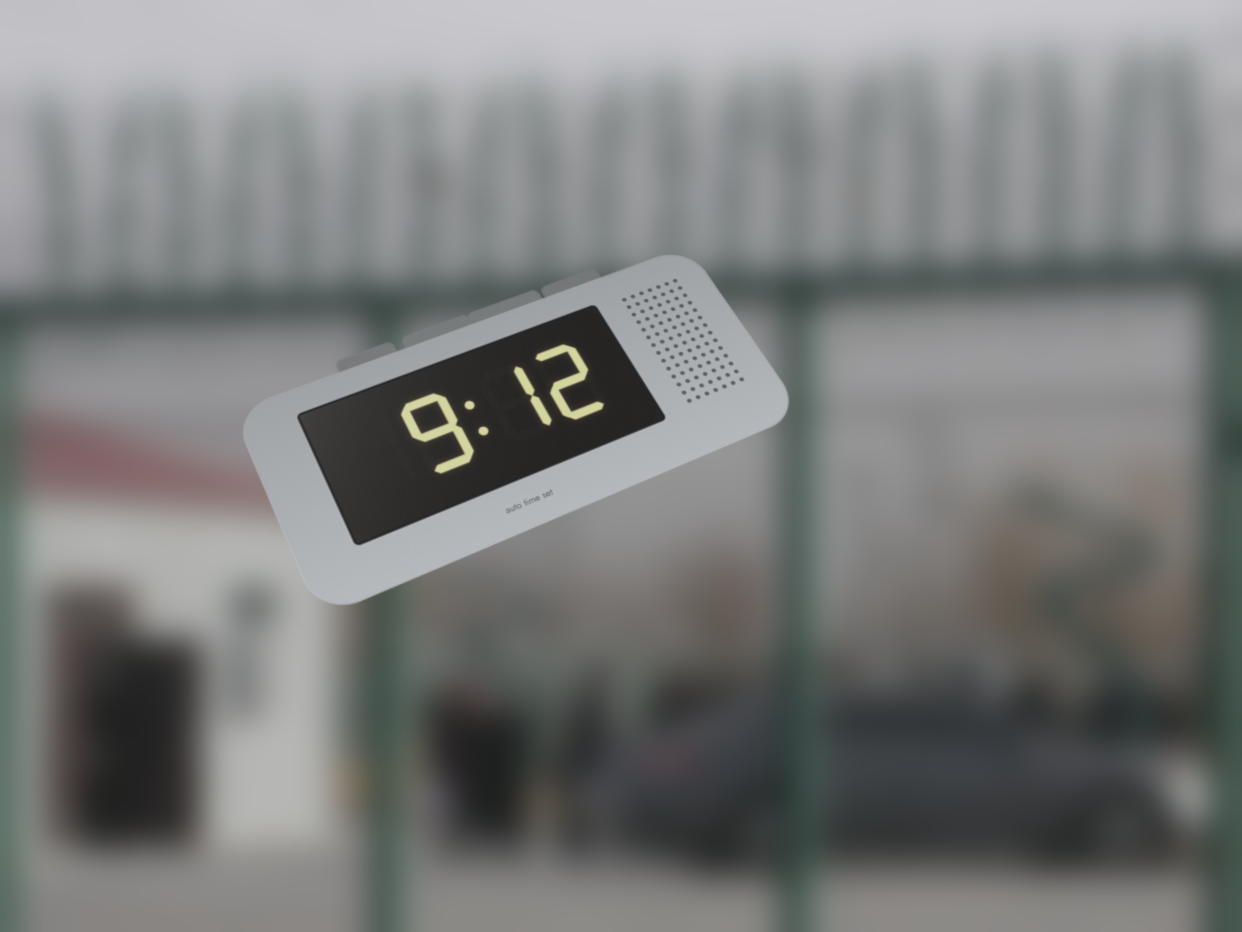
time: **9:12**
